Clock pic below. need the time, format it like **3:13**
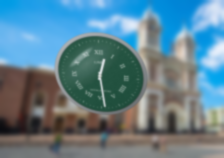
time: **12:29**
